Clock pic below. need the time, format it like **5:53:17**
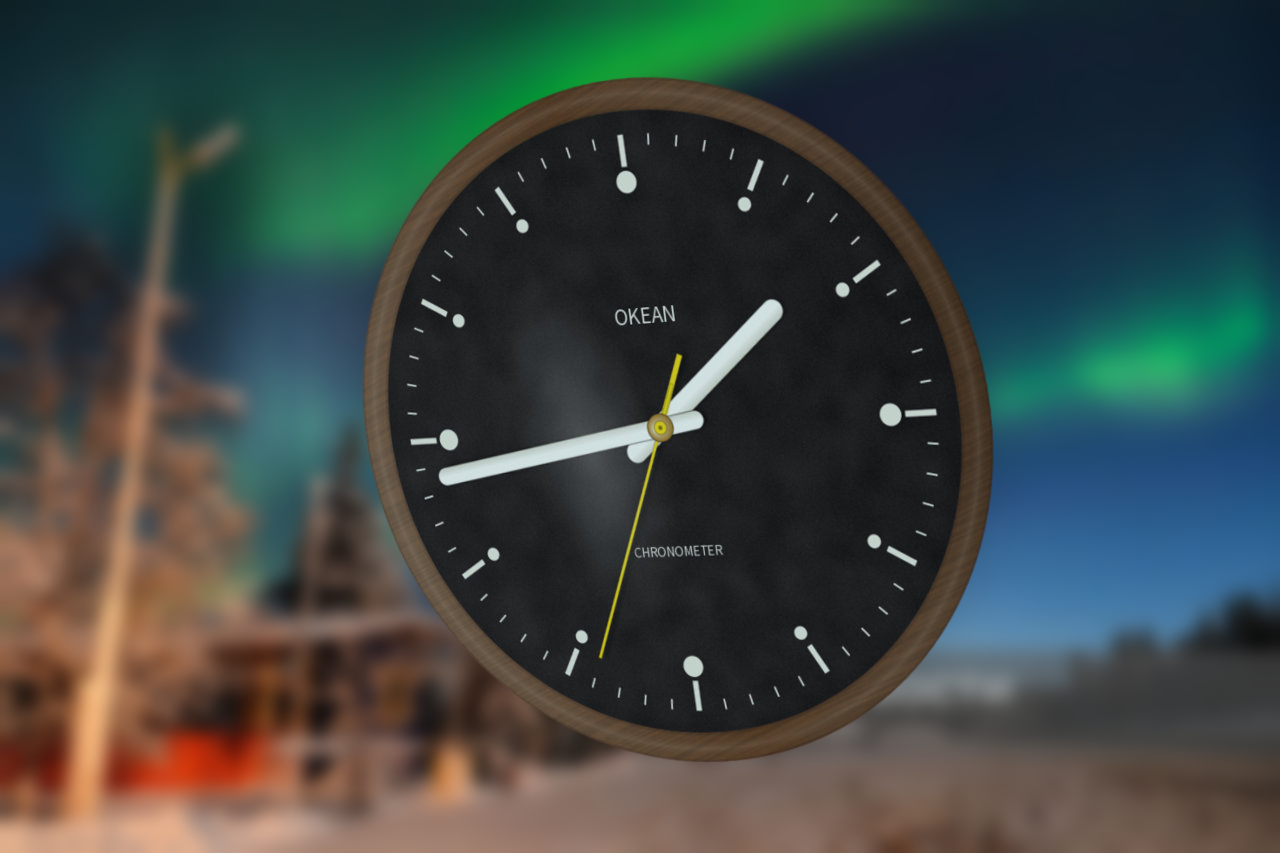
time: **1:43:34**
